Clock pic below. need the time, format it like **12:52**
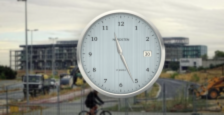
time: **11:26**
